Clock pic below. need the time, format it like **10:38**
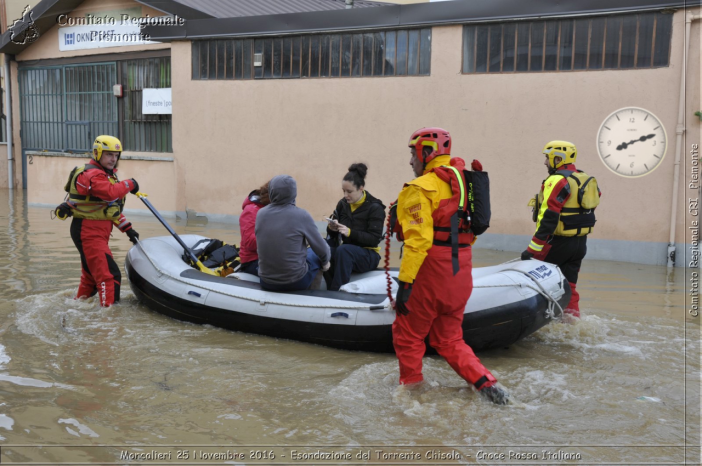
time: **8:12**
